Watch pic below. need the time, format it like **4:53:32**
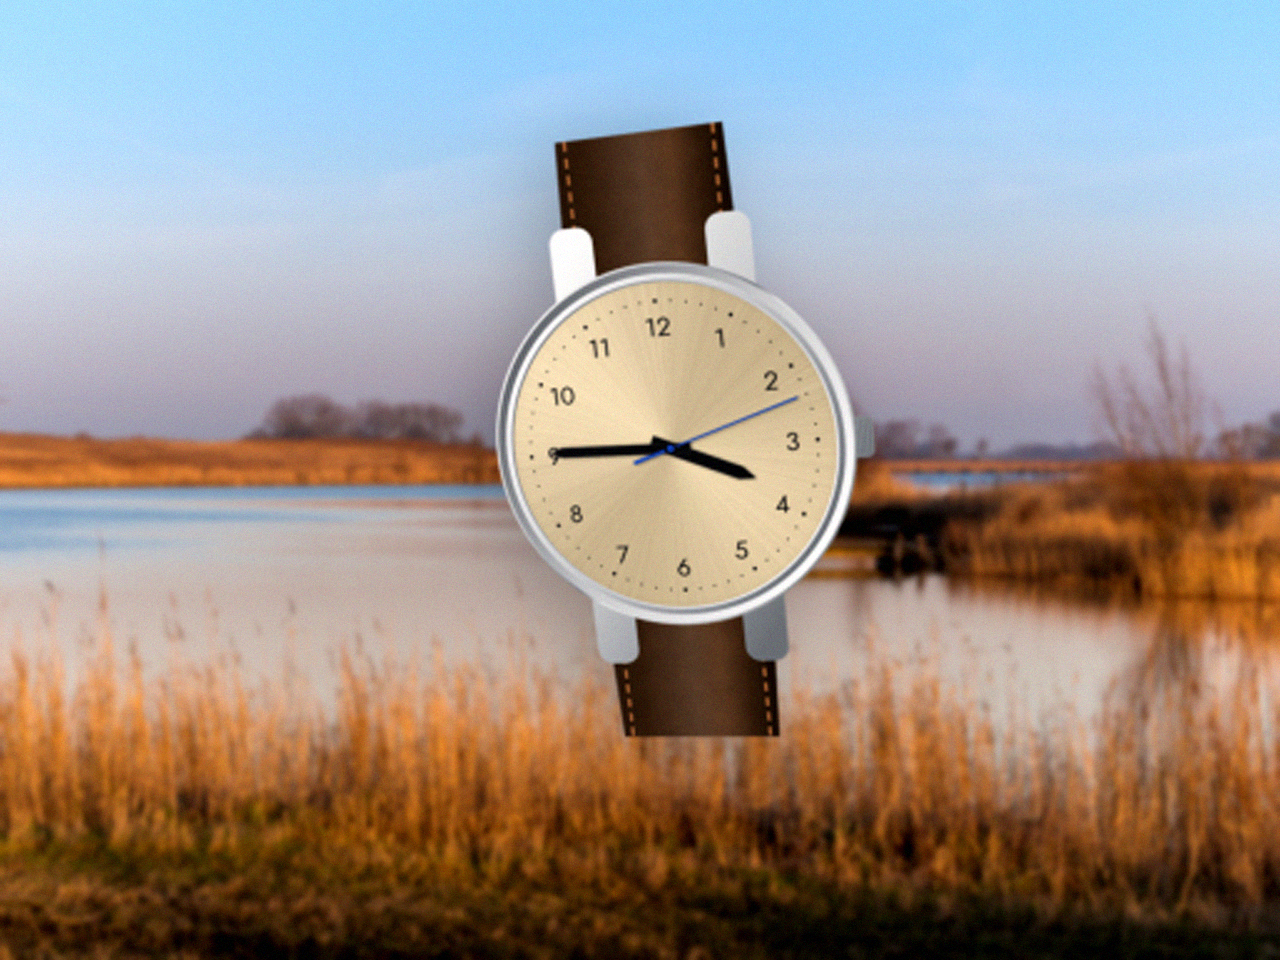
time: **3:45:12**
